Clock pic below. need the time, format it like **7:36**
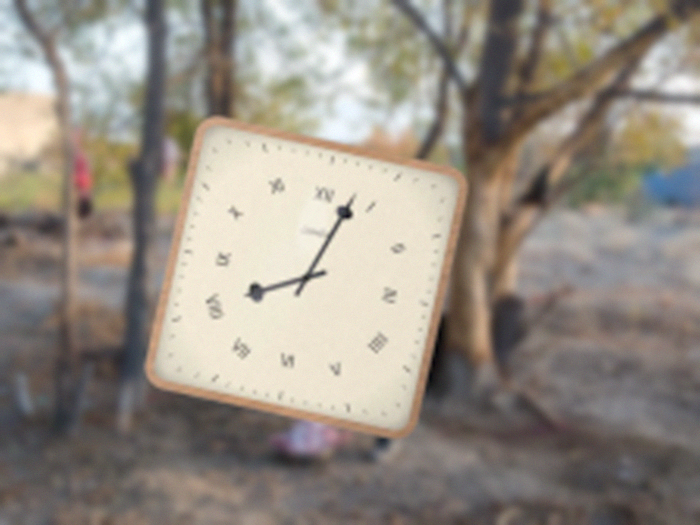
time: **8:03**
